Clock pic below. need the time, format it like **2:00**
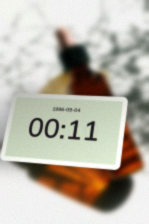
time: **0:11**
